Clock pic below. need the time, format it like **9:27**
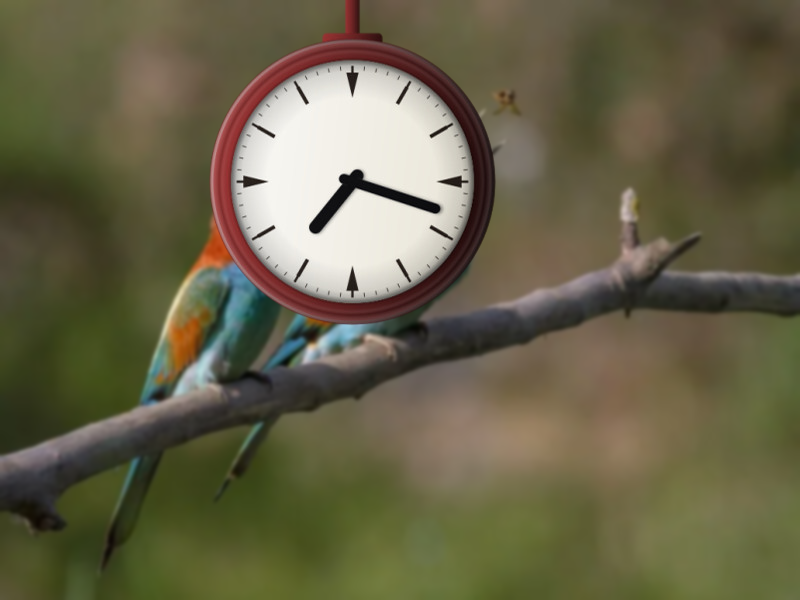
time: **7:18**
